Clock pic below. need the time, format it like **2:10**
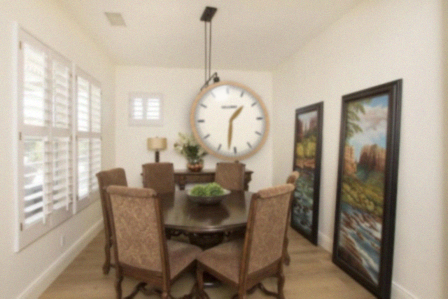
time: **1:32**
